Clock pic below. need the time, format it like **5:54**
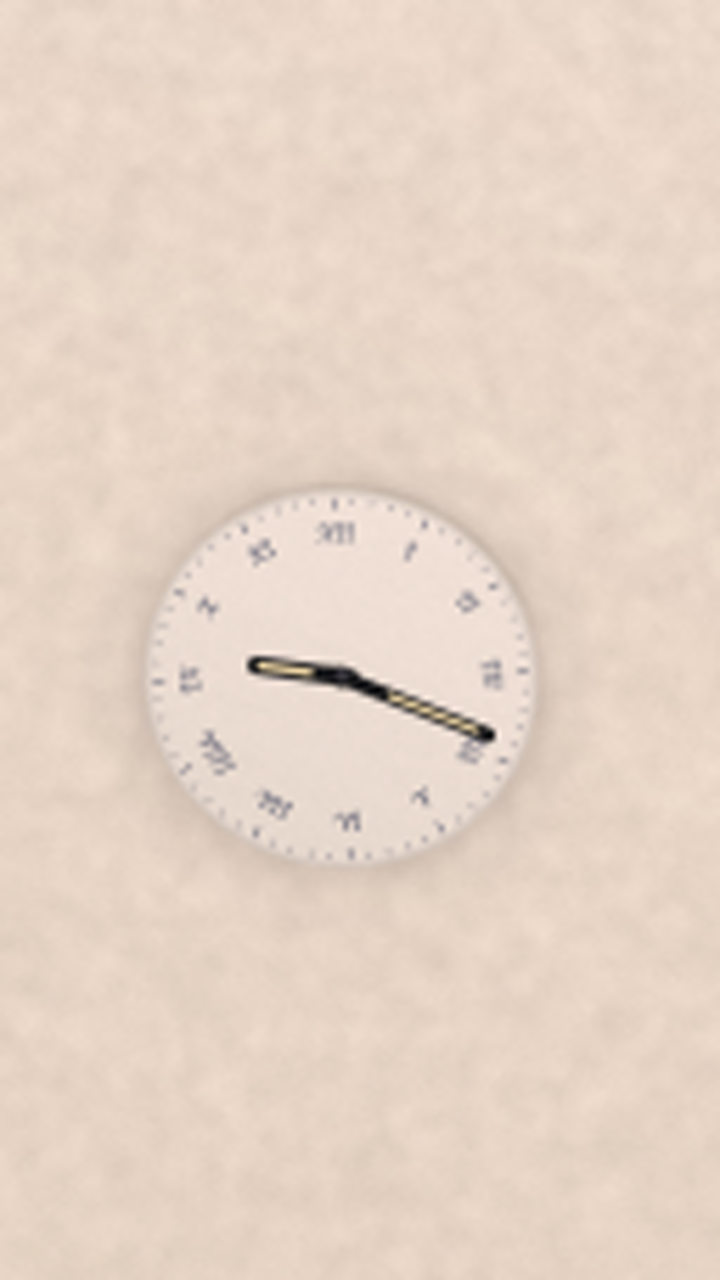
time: **9:19**
